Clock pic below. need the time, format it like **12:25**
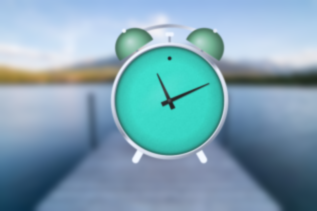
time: **11:11**
